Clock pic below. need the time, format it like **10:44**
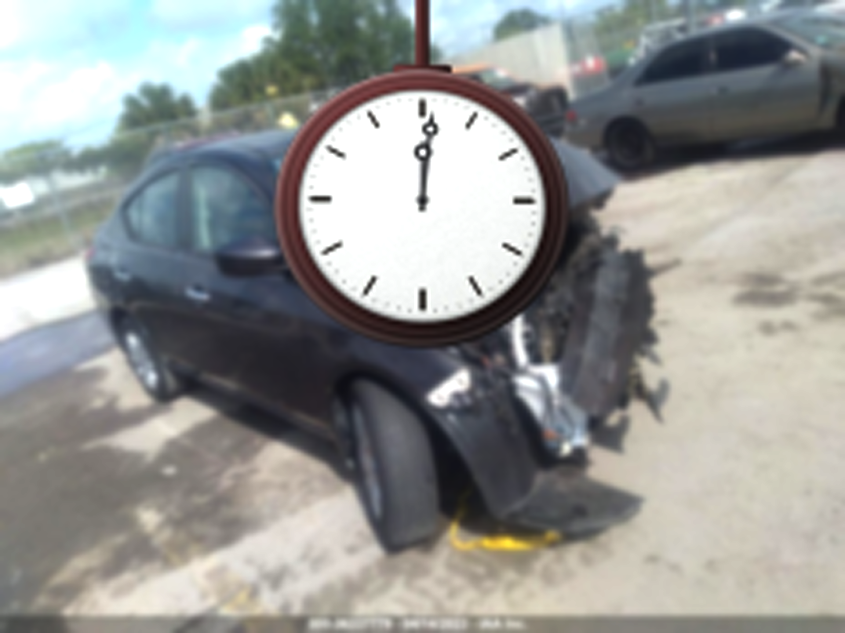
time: **12:01**
